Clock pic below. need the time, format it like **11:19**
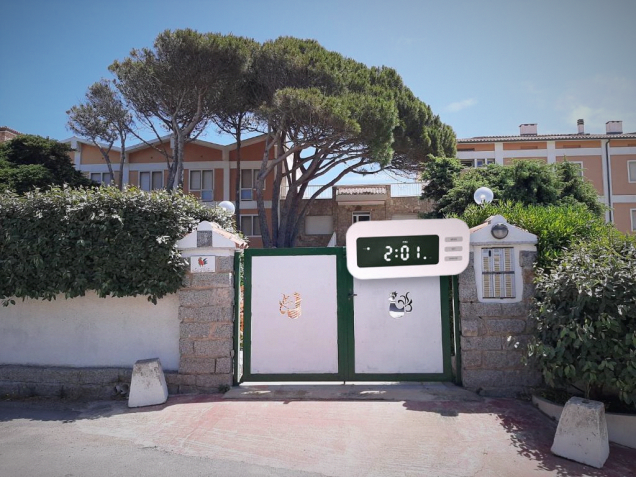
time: **2:01**
